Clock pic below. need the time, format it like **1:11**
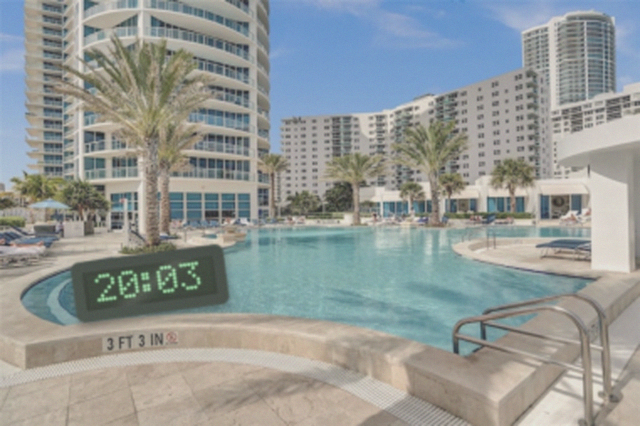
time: **20:03**
